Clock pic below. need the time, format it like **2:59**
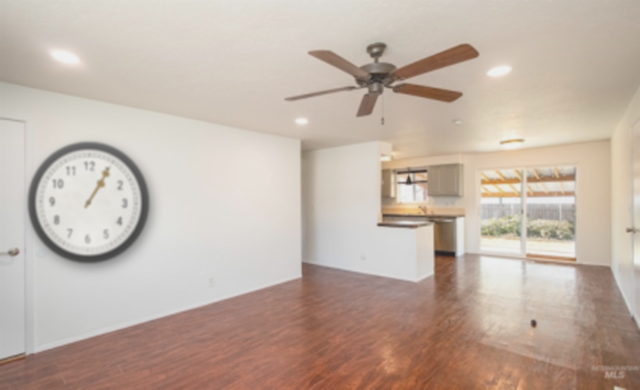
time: **1:05**
